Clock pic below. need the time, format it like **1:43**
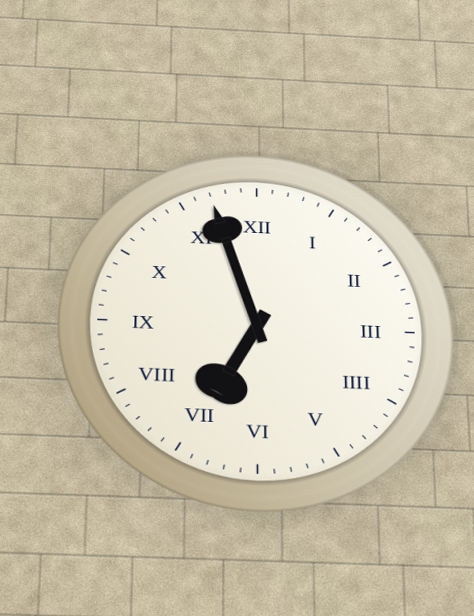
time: **6:57**
